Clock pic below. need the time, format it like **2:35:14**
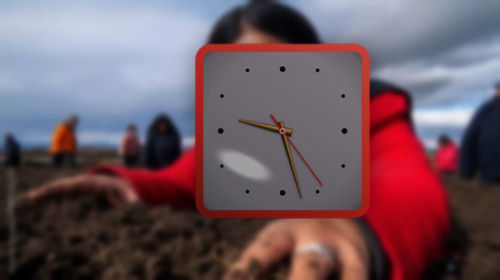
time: **9:27:24**
